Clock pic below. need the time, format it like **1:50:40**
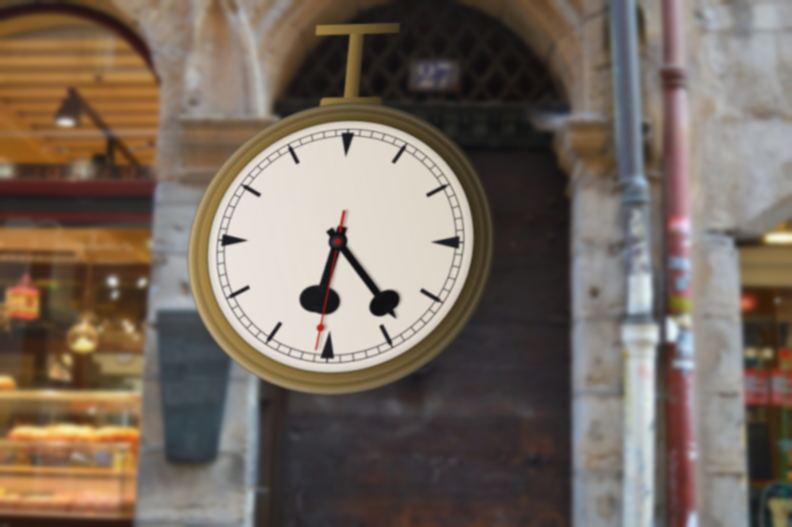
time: **6:23:31**
